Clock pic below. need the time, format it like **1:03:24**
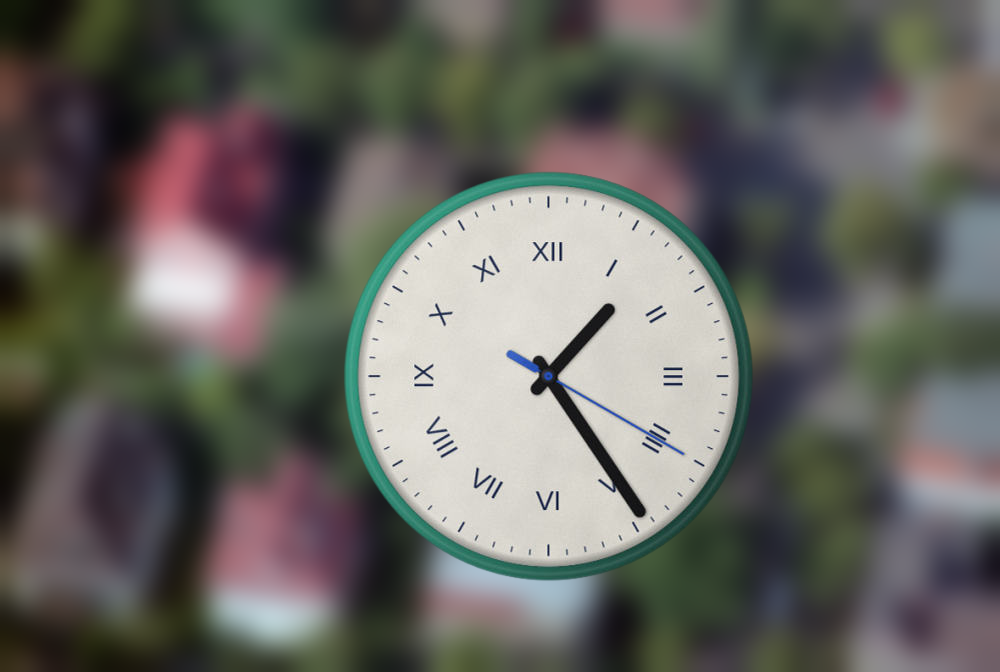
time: **1:24:20**
